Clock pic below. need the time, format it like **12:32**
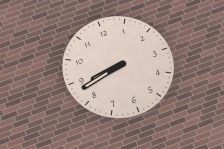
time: **8:43**
